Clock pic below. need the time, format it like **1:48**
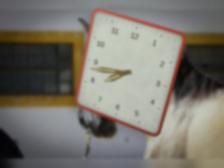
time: **7:43**
